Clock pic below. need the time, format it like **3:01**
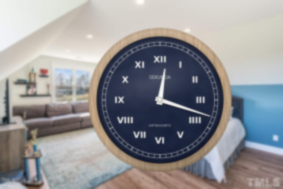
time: **12:18**
